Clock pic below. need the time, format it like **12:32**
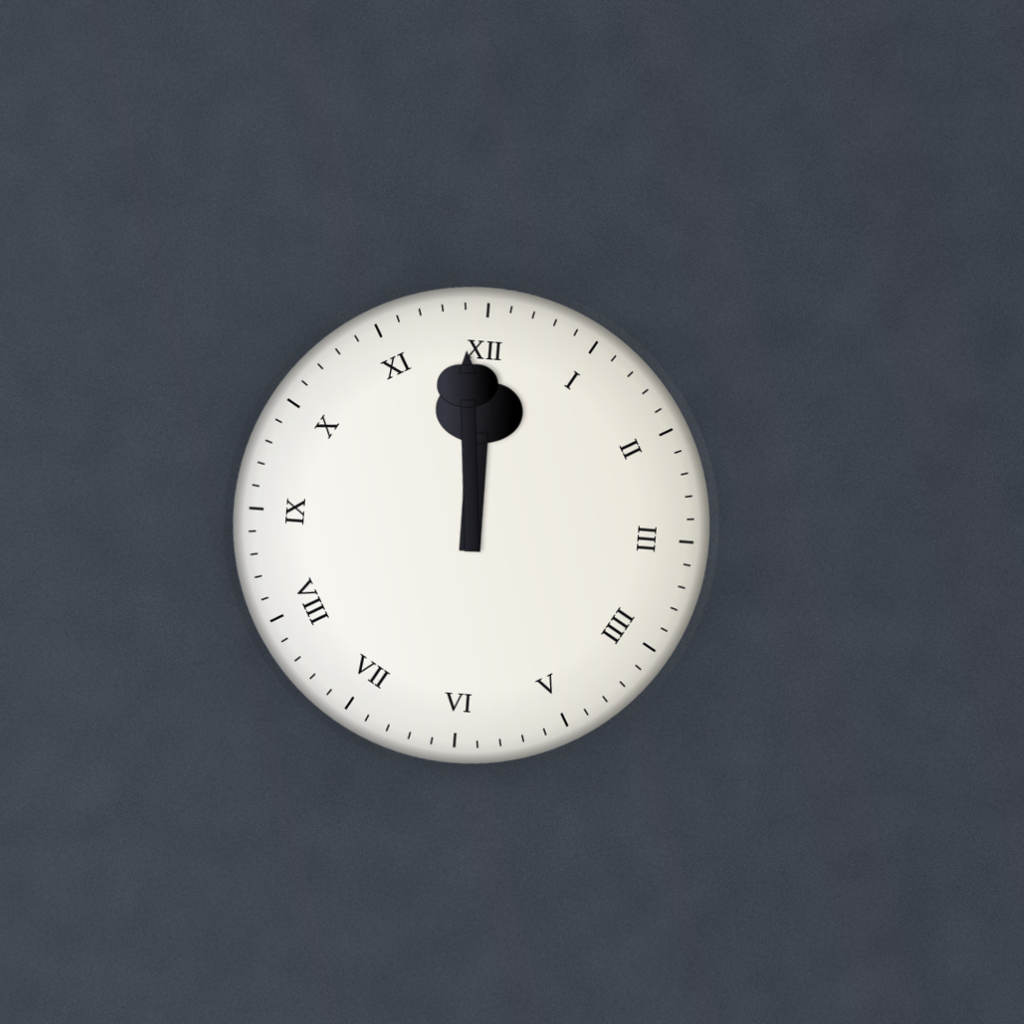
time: **11:59**
